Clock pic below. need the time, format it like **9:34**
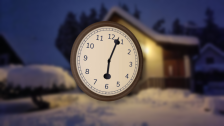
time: **6:03**
